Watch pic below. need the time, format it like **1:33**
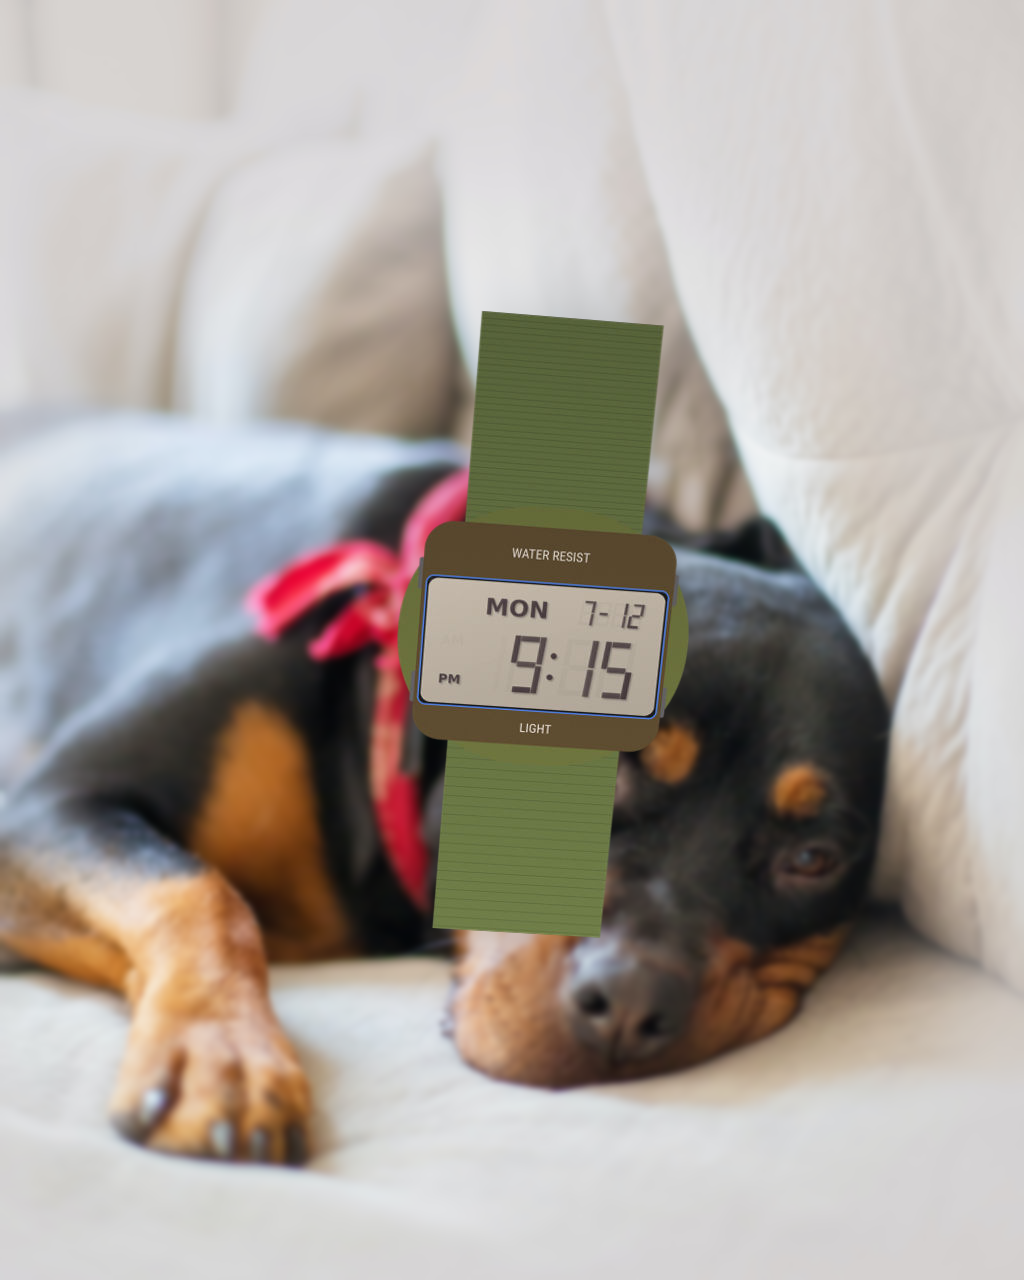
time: **9:15**
